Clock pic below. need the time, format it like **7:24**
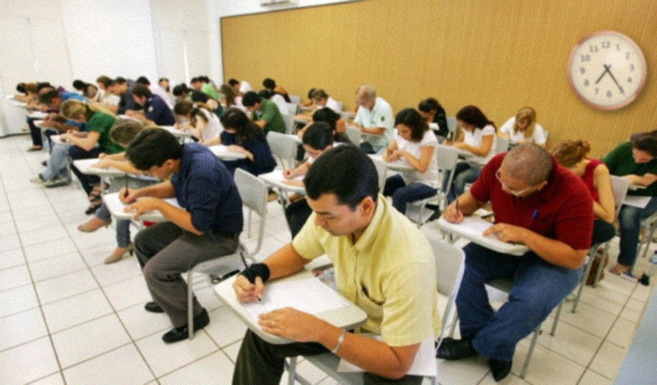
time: **7:25**
